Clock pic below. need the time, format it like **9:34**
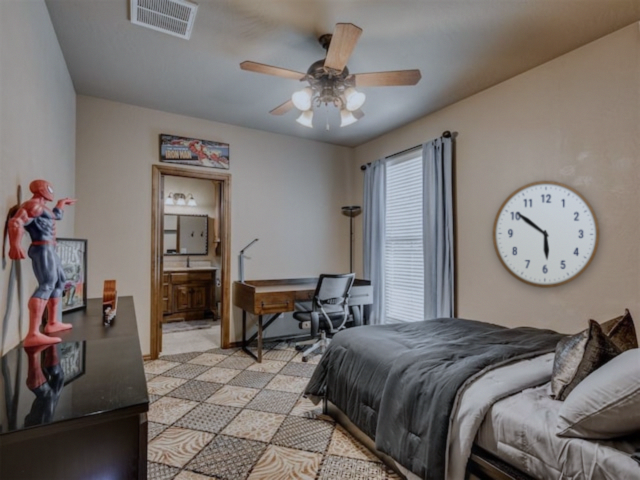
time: **5:51**
